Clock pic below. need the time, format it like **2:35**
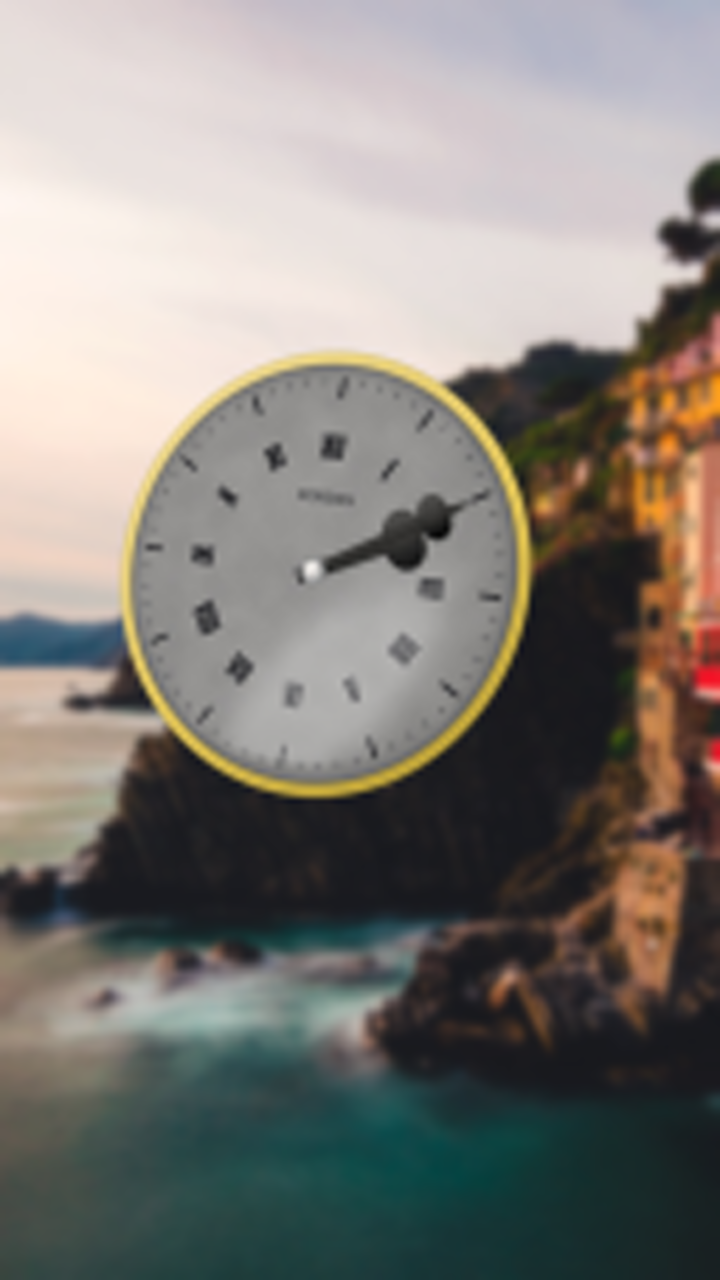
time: **2:10**
